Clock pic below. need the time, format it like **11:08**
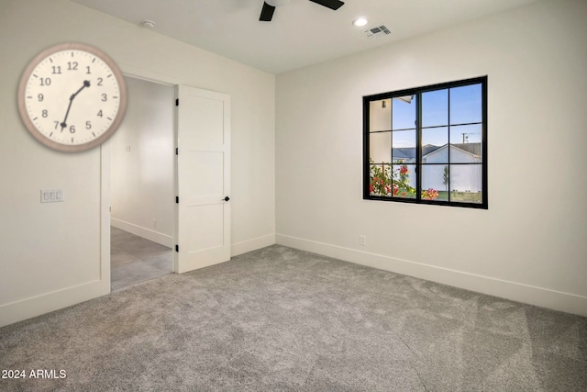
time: **1:33**
